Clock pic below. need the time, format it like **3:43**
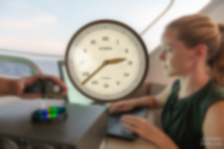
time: **2:38**
